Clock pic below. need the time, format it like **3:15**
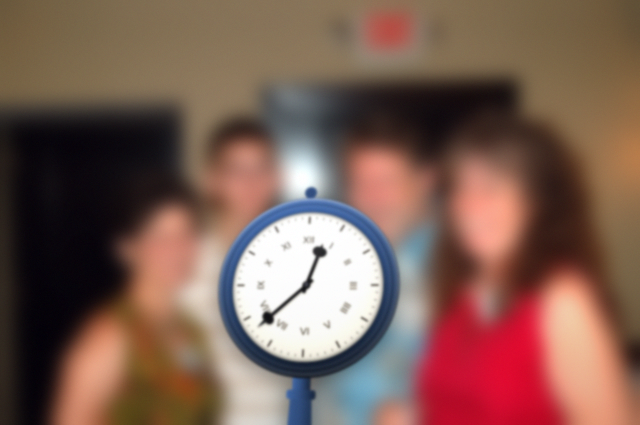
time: **12:38**
